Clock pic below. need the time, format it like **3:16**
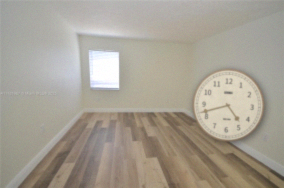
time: **4:42**
